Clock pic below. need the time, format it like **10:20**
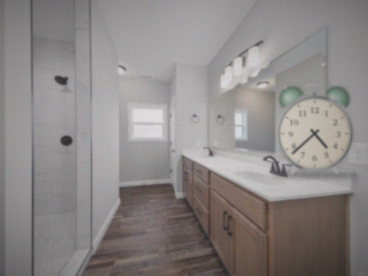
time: **4:38**
